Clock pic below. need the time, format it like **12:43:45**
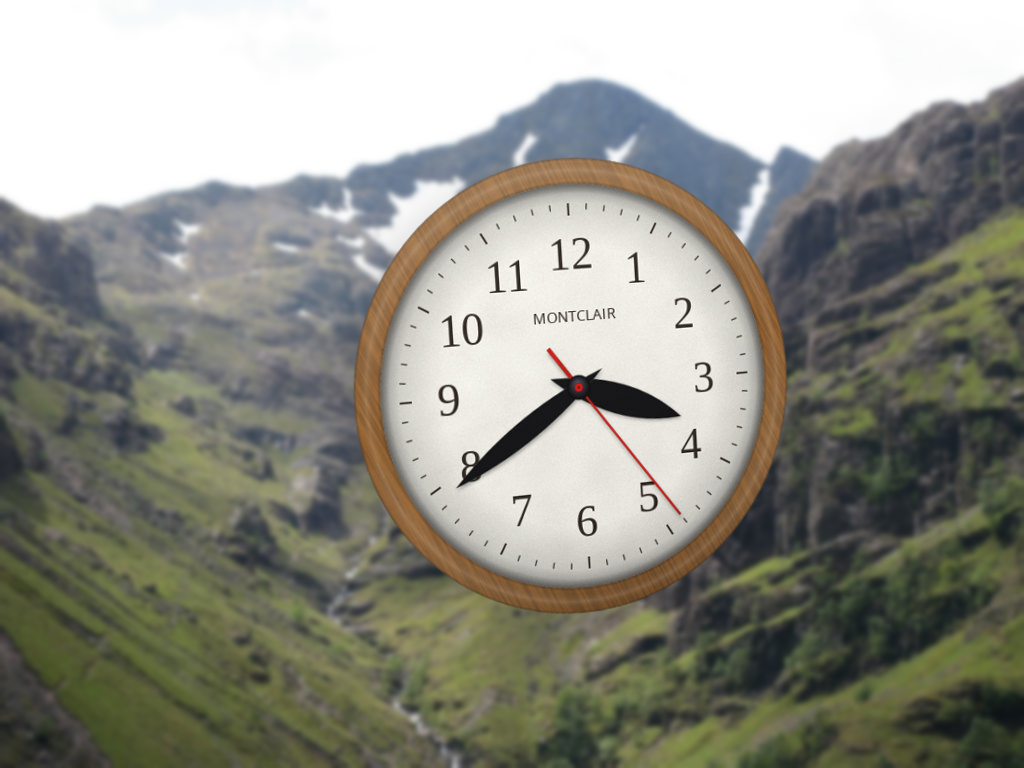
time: **3:39:24**
